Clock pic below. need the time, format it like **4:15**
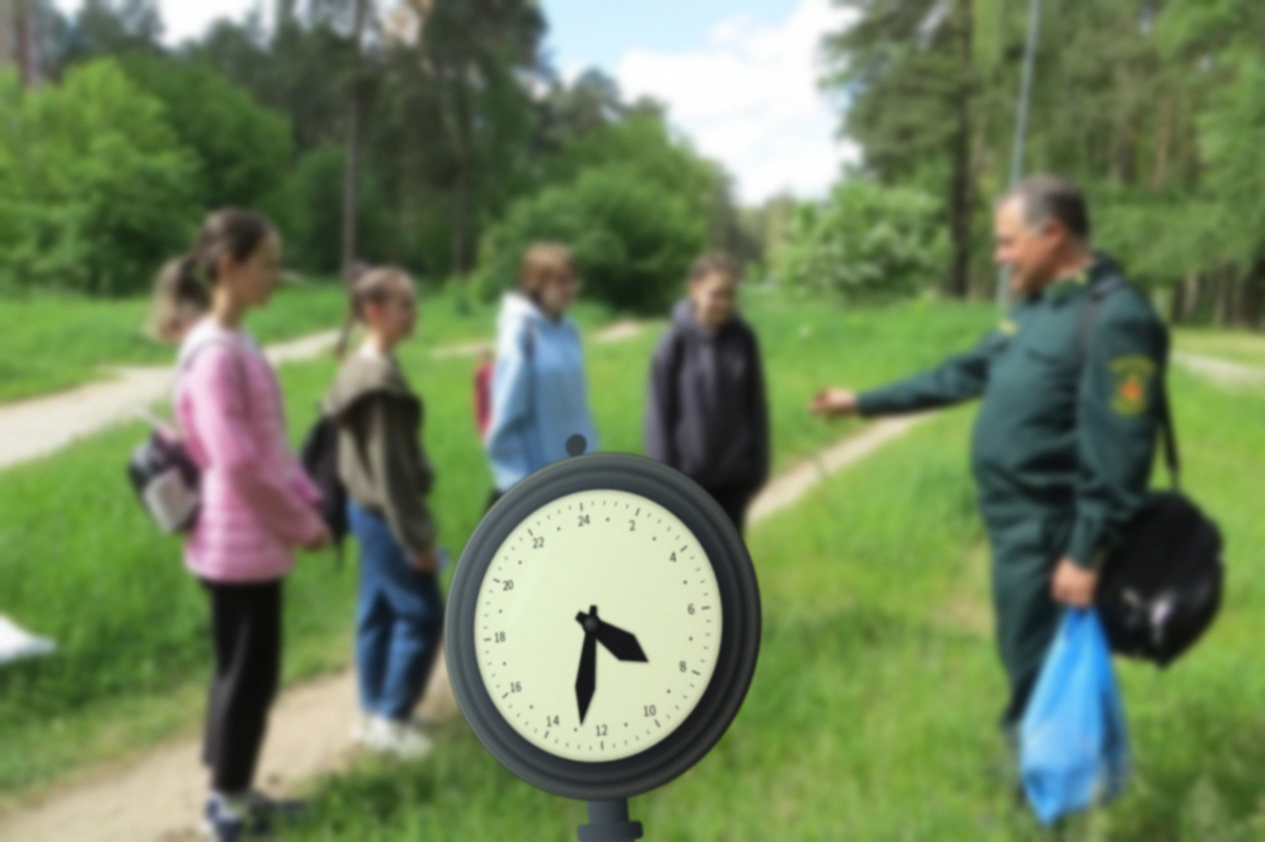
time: **8:32**
